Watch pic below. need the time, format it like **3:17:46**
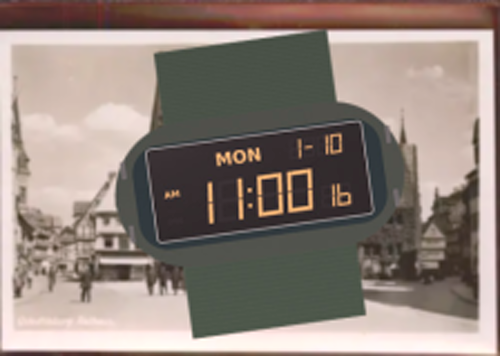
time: **11:00:16**
